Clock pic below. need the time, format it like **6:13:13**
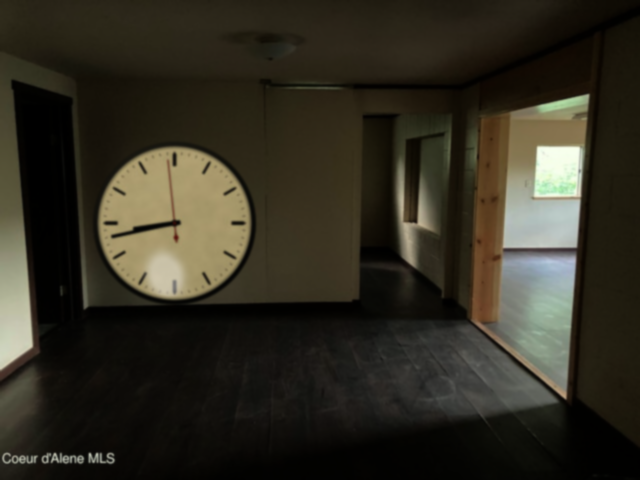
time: **8:42:59**
